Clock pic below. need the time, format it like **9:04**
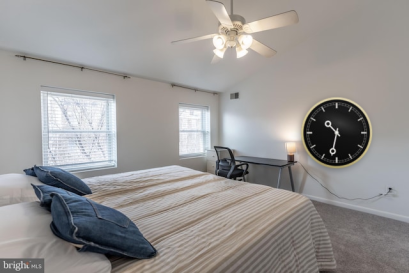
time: **10:32**
